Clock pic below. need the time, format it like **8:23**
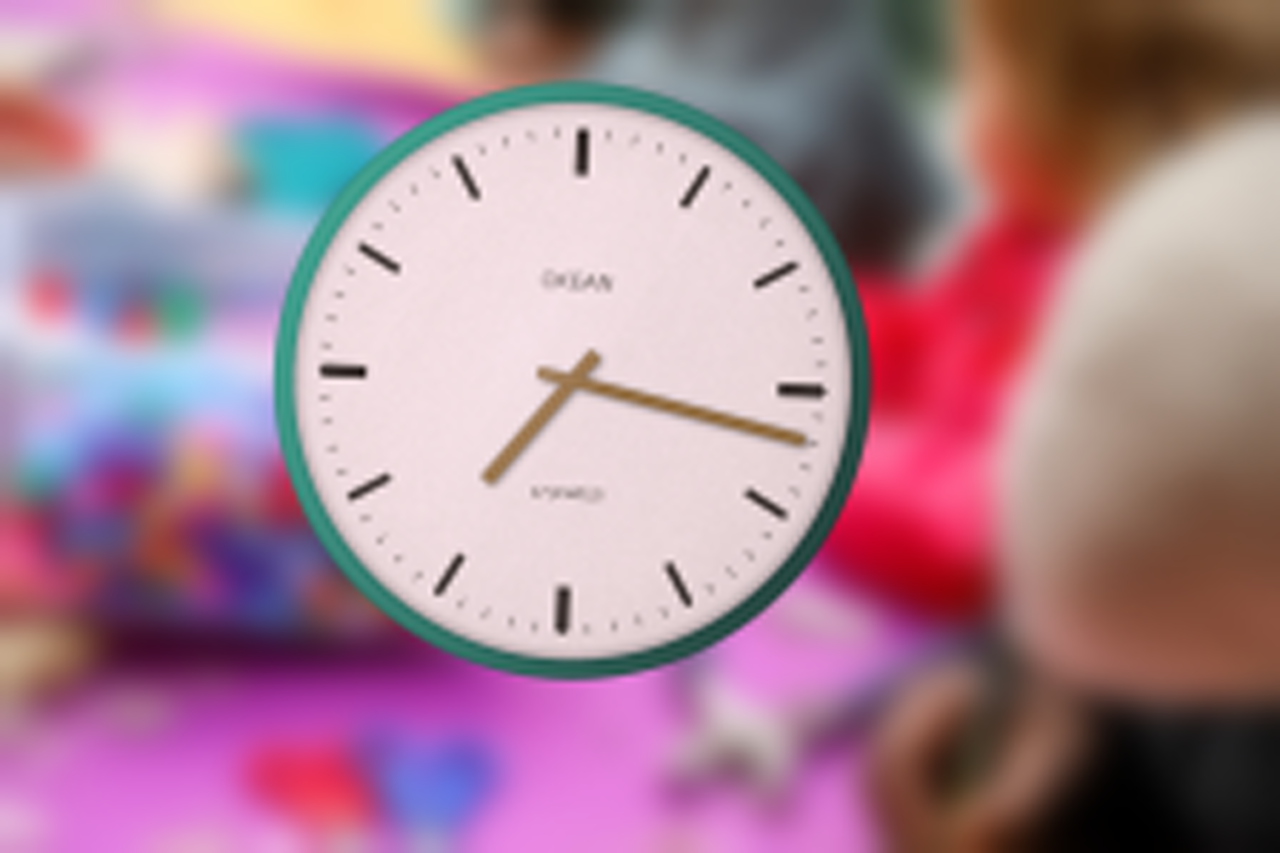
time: **7:17**
